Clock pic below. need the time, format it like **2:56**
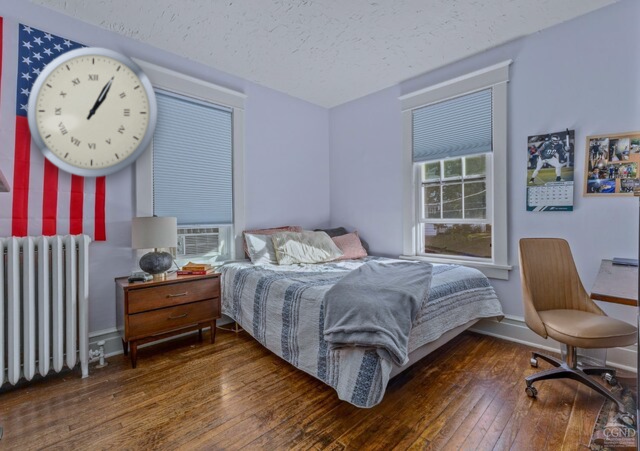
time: **1:05**
